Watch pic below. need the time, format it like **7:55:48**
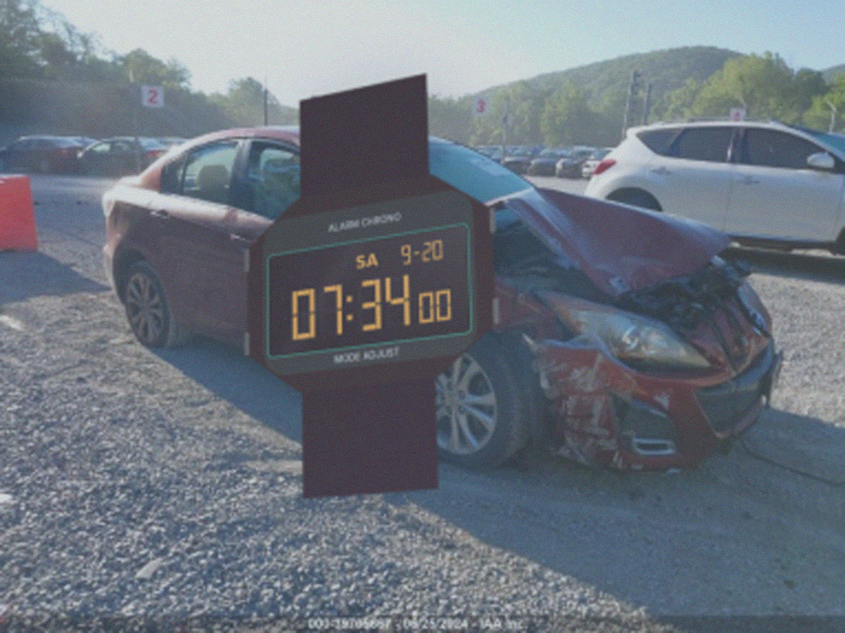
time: **7:34:00**
